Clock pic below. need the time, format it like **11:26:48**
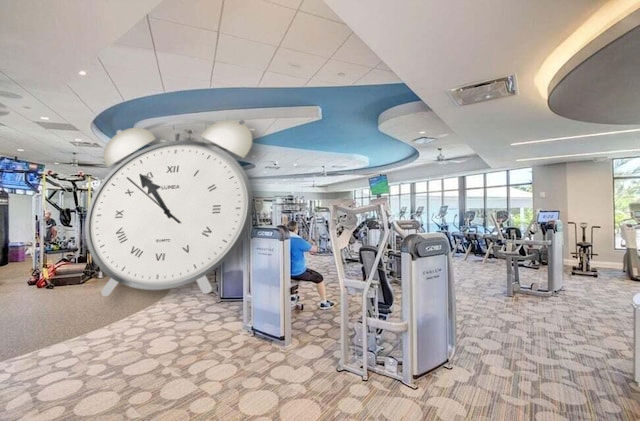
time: **10:53:52**
